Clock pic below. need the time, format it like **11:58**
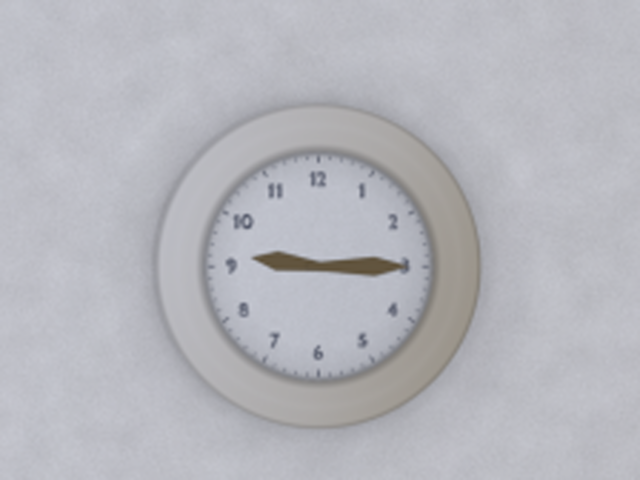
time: **9:15**
